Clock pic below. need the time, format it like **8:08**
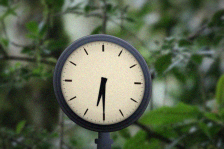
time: **6:30**
